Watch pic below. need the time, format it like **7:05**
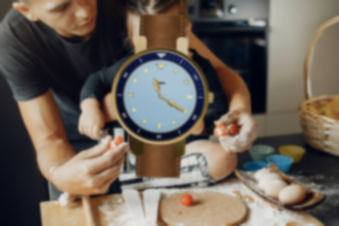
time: **11:20**
